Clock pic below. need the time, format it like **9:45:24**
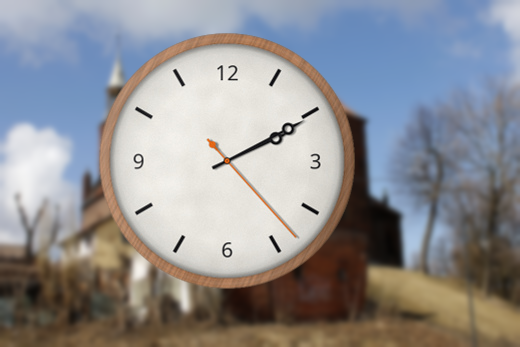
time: **2:10:23**
